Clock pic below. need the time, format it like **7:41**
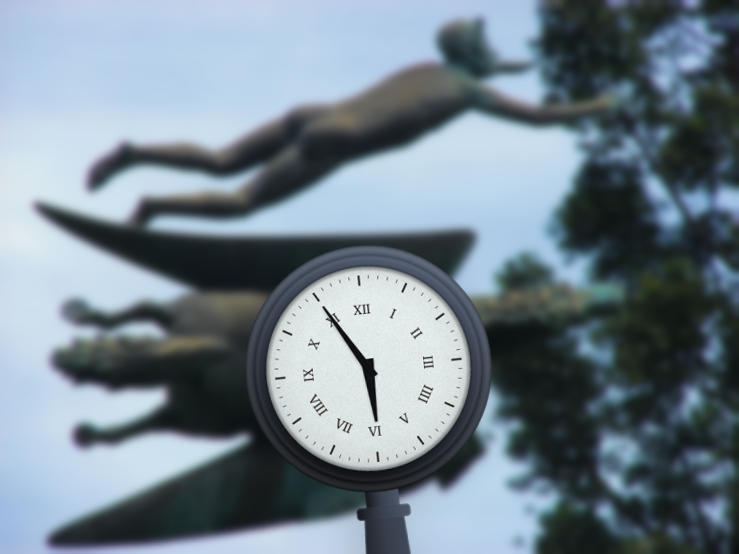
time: **5:55**
